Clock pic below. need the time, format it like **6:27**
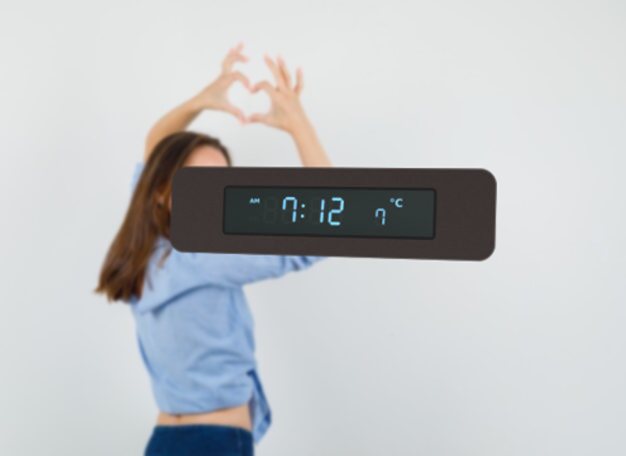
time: **7:12**
